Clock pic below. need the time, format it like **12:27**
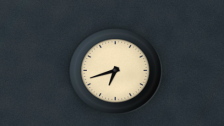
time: **6:42**
